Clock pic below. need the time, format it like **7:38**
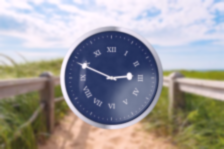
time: **2:49**
